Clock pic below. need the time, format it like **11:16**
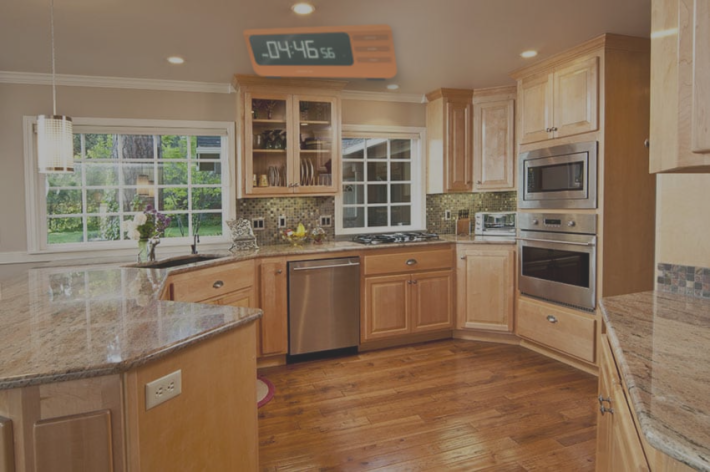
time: **4:46**
